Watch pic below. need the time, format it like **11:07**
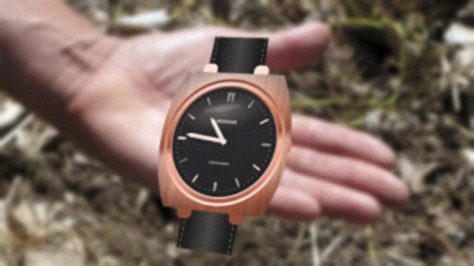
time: **10:46**
